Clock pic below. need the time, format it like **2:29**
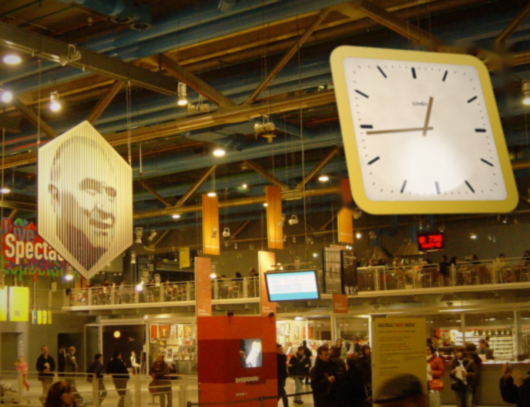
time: **12:44**
